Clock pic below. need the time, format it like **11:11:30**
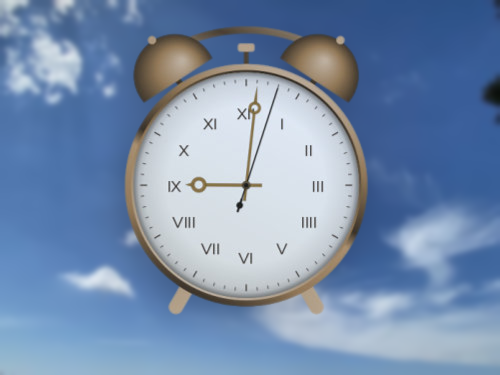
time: **9:01:03**
